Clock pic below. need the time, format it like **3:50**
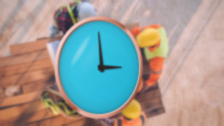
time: **2:59**
